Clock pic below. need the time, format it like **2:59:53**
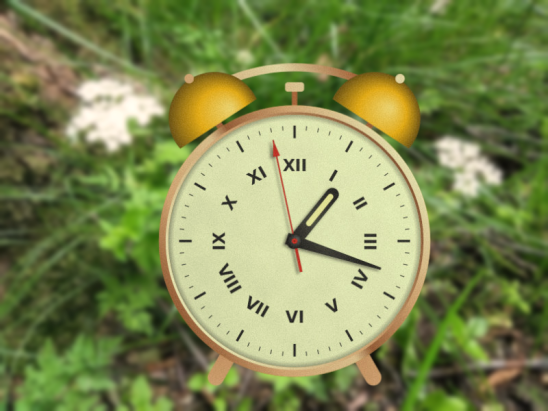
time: **1:17:58**
